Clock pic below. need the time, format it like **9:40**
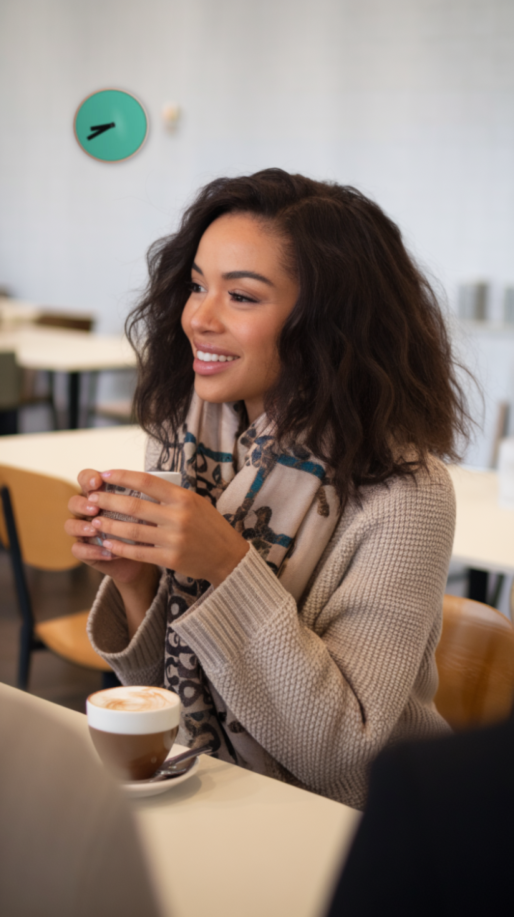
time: **8:40**
